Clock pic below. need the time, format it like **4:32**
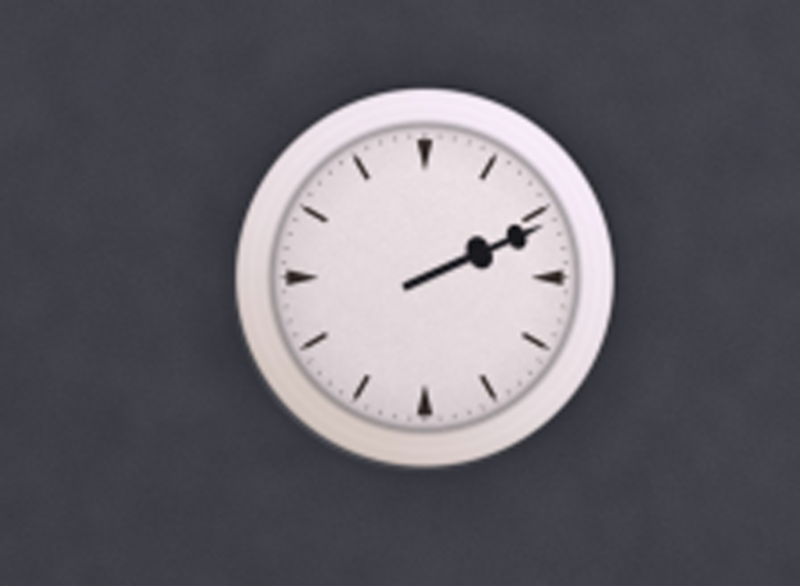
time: **2:11**
